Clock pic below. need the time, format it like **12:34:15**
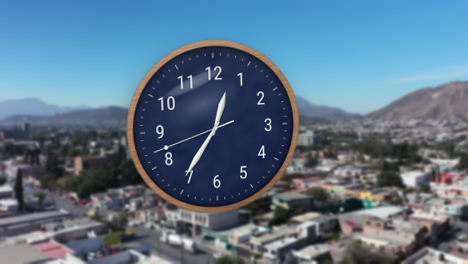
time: **12:35:42**
